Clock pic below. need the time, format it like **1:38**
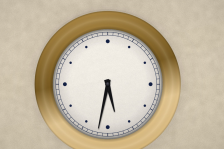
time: **5:32**
